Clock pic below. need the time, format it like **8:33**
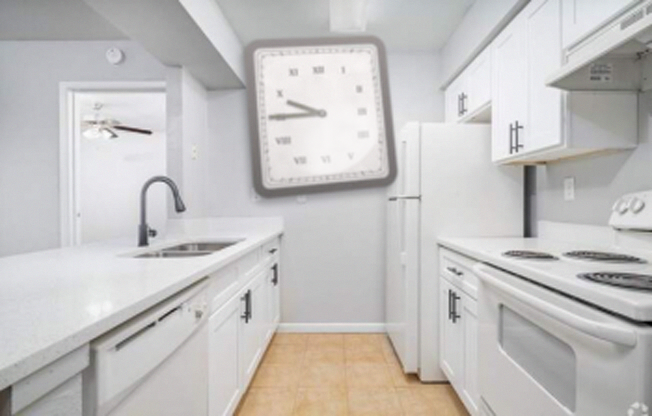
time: **9:45**
